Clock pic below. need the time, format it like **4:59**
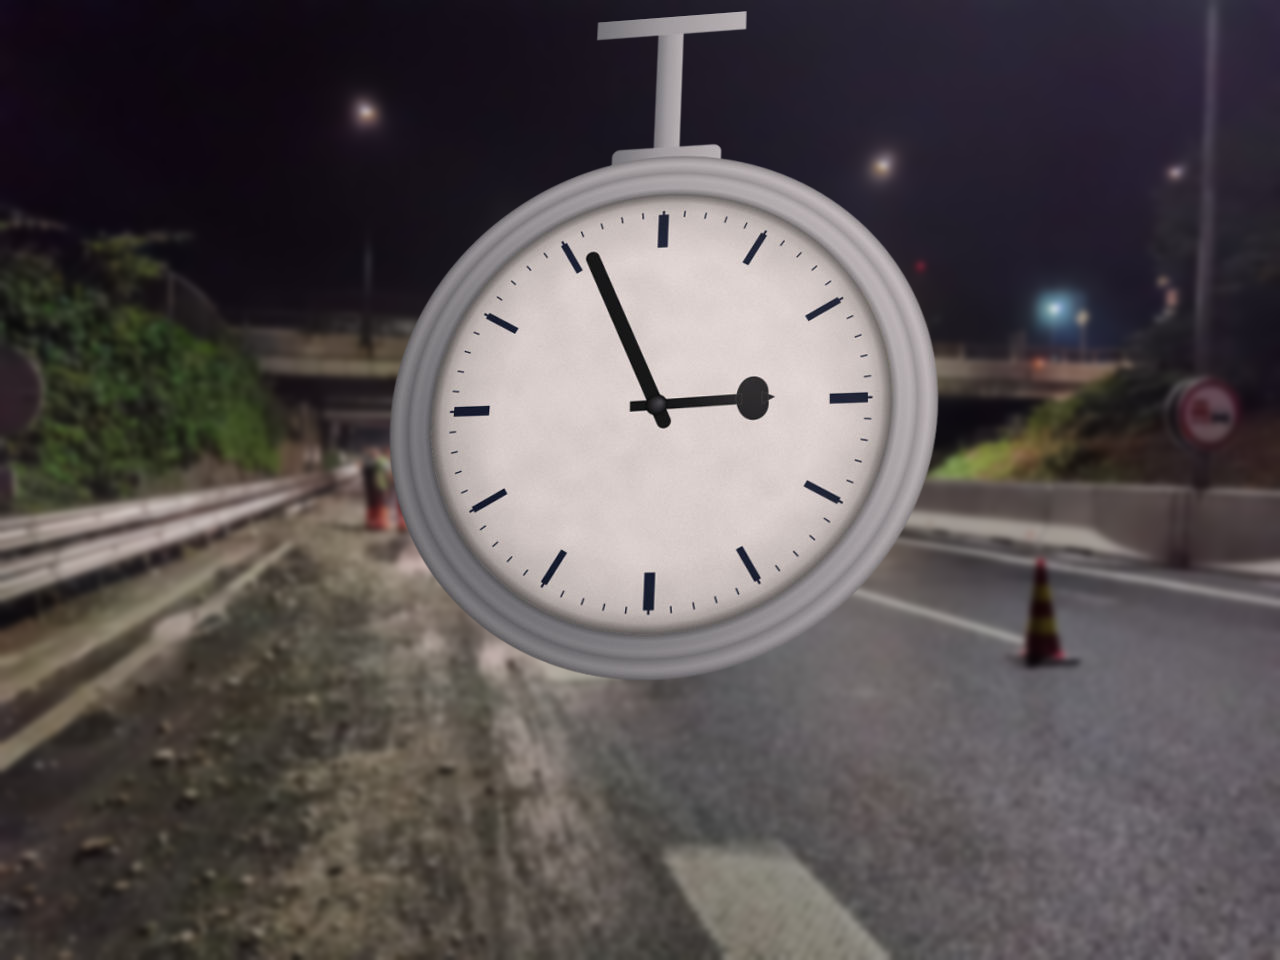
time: **2:56**
